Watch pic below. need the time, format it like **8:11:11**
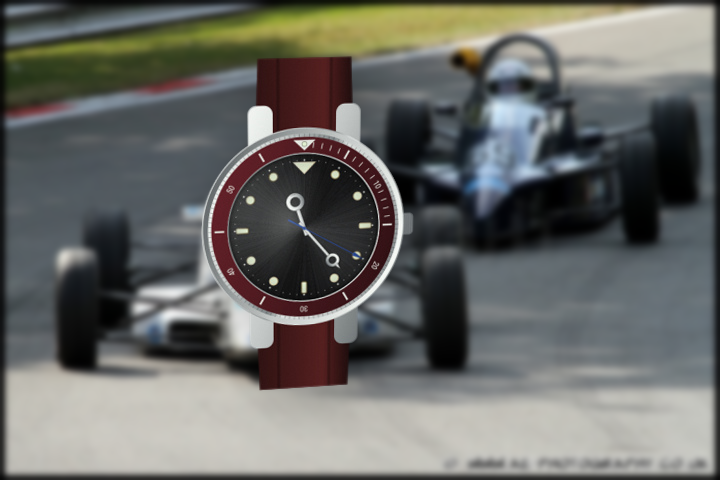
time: **11:23:20**
